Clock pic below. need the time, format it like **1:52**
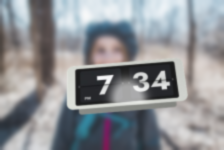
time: **7:34**
